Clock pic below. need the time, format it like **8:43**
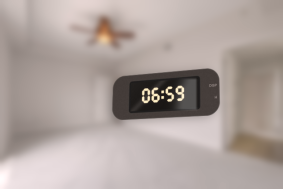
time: **6:59**
